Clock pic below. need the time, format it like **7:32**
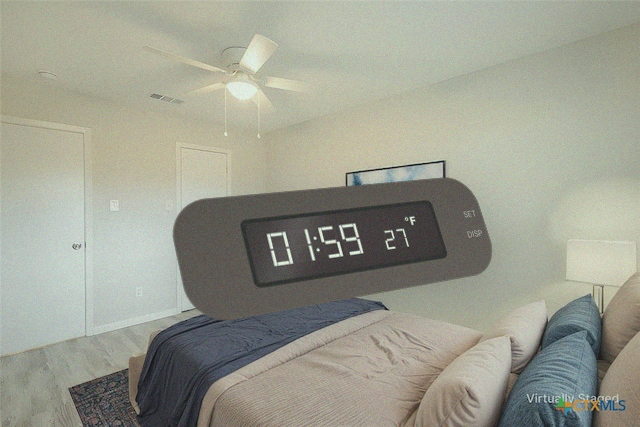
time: **1:59**
